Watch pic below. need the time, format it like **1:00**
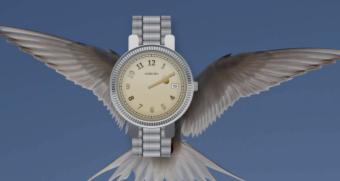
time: **2:10**
